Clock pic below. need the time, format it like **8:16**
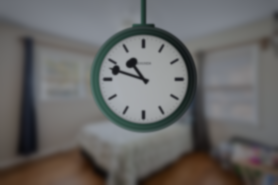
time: **10:48**
